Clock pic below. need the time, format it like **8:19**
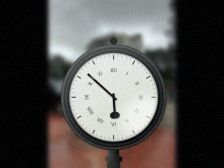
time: **5:52**
